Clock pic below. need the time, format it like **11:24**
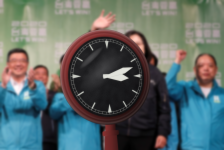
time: **3:12**
